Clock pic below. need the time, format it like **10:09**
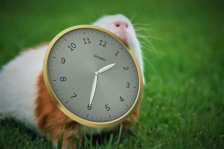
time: **1:30**
